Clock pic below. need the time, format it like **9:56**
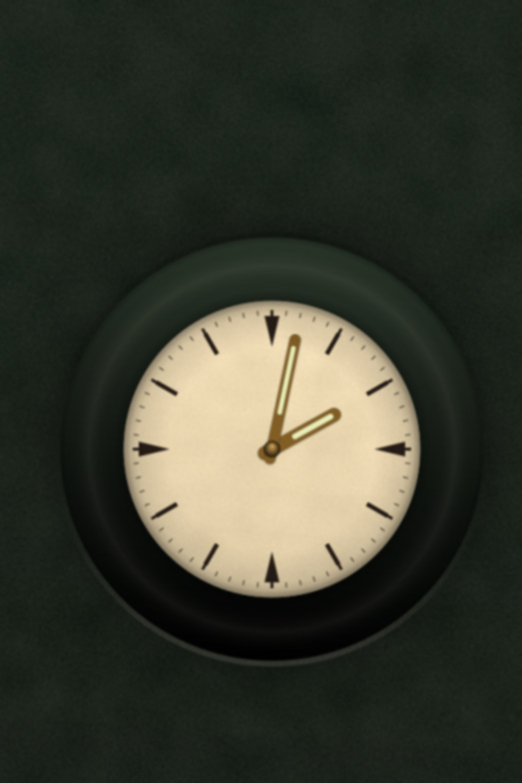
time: **2:02**
